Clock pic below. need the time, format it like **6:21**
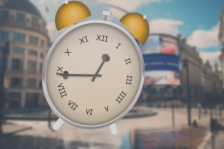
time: **12:44**
